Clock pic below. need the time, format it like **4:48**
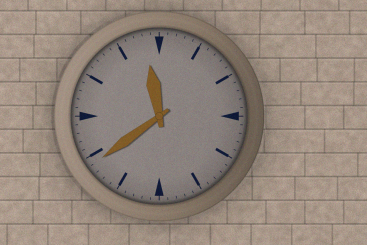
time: **11:39**
